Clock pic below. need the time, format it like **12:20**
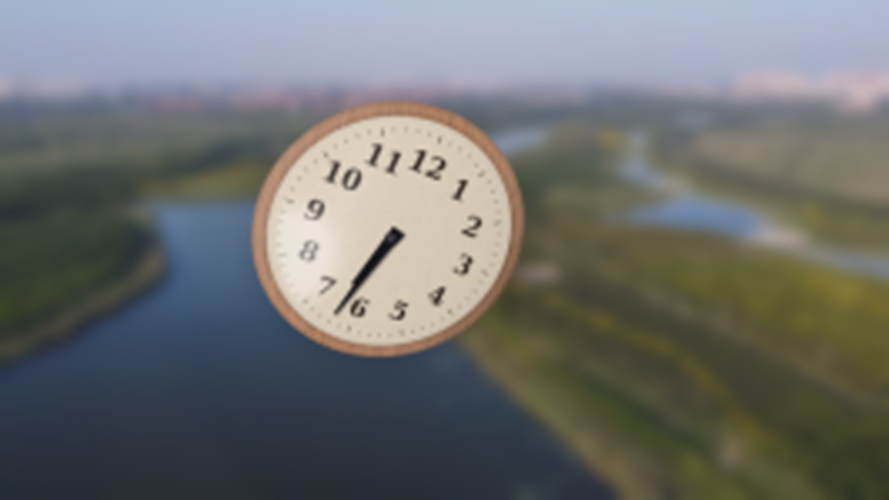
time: **6:32**
